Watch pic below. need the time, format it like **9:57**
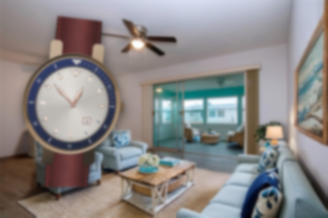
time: **12:52**
